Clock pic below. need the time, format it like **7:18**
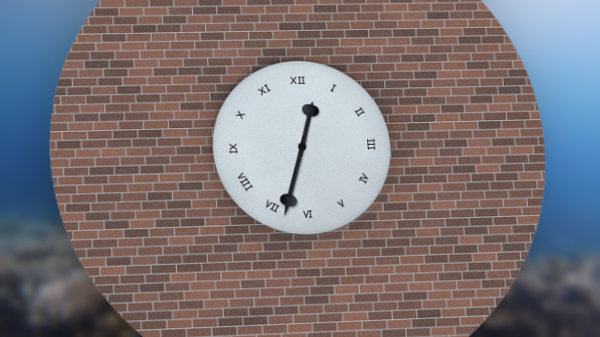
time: **12:33**
